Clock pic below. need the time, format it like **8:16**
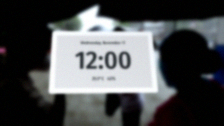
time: **12:00**
